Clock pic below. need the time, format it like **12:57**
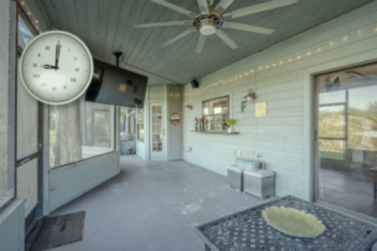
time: **9:00**
